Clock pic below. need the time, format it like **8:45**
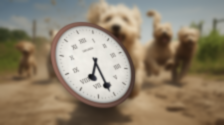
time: **7:31**
